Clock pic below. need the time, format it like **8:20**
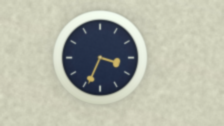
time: **3:34**
